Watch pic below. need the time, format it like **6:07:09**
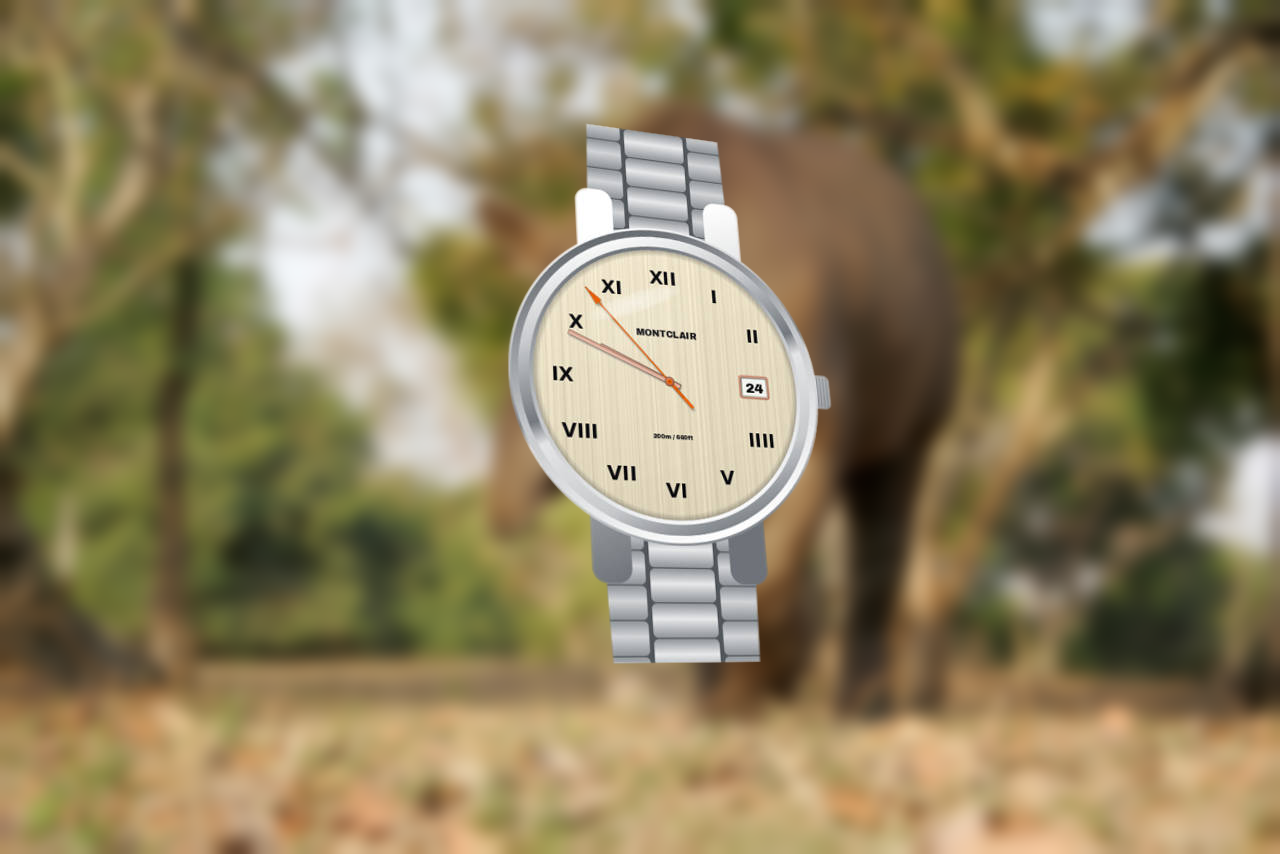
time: **9:48:53**
